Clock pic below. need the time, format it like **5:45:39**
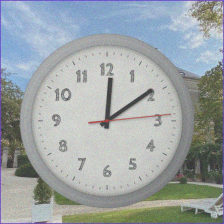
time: **12:09:14**
